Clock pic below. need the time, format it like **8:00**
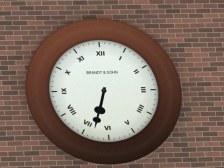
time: **6:33**
